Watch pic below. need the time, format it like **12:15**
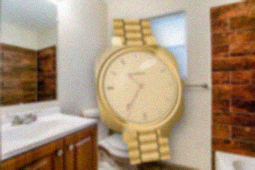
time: **10:36**
